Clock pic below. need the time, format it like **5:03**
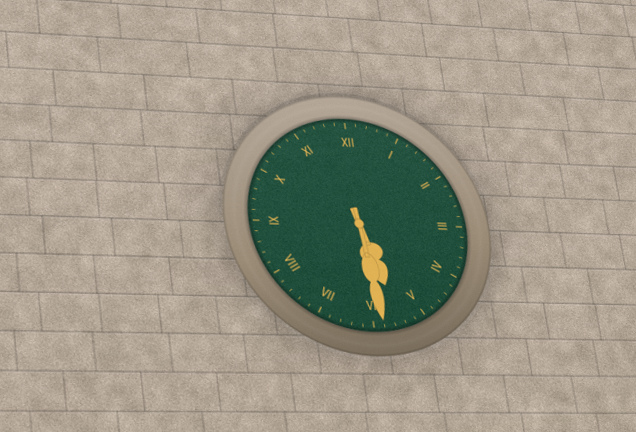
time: **5:29**
